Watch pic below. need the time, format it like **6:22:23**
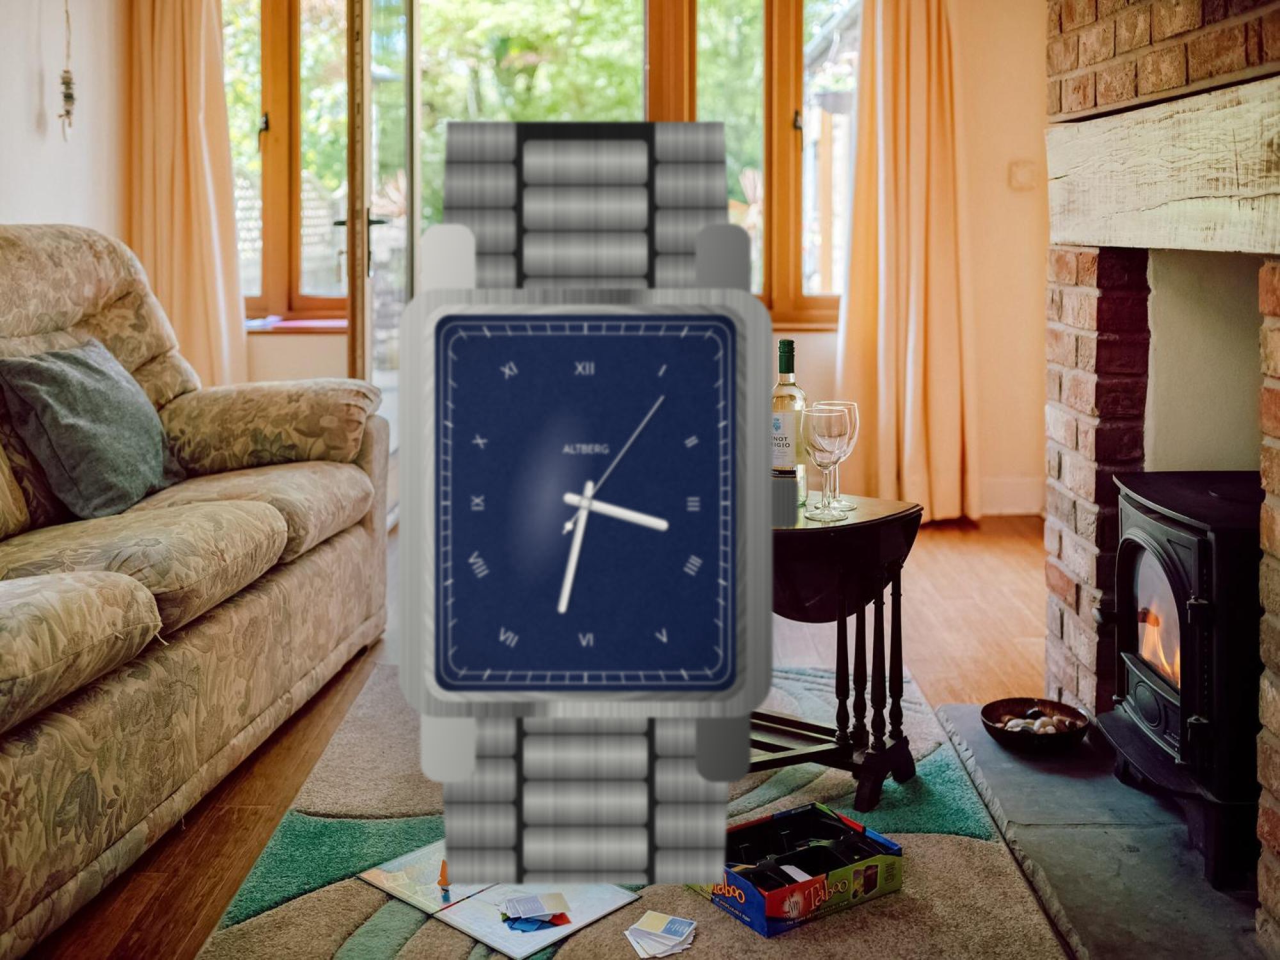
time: **3:32:06**
